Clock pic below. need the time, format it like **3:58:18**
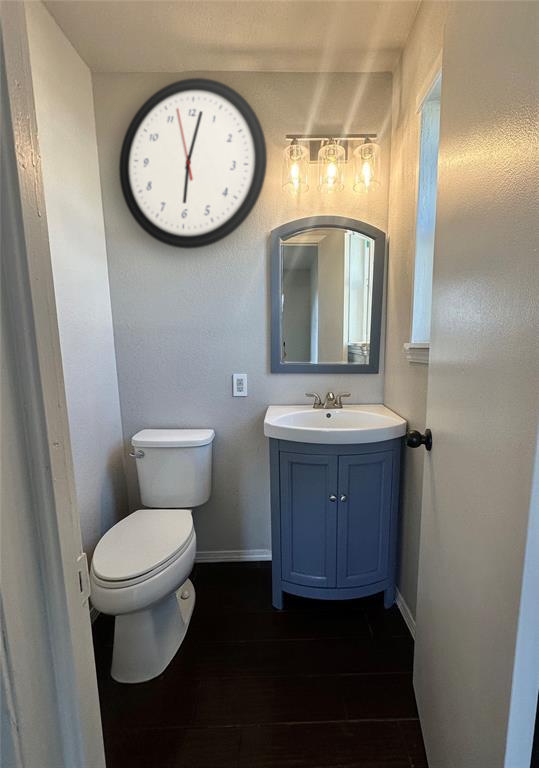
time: **6:01:57**
